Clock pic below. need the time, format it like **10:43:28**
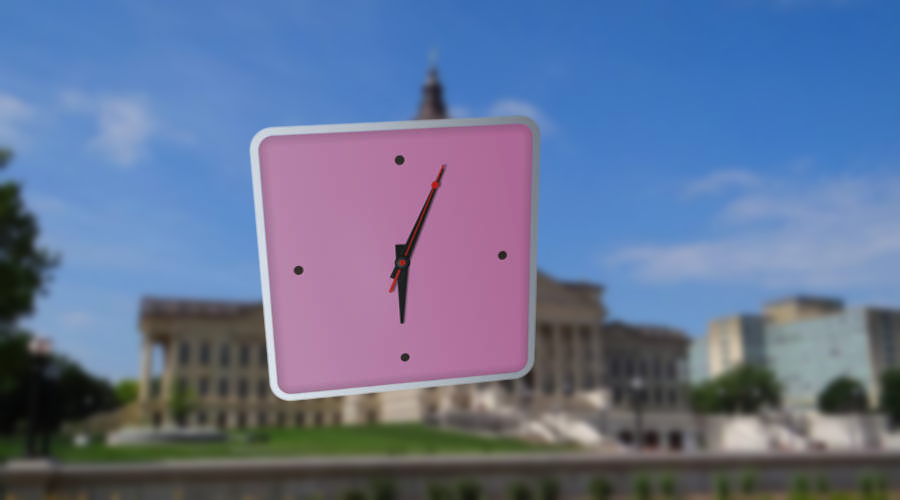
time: **6:04:04**
